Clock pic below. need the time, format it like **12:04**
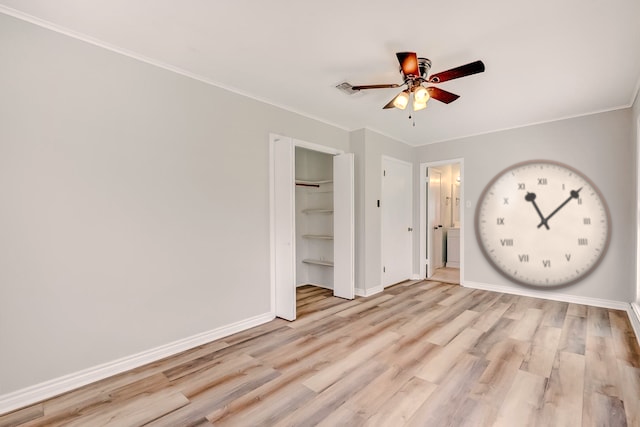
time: **11:08**
